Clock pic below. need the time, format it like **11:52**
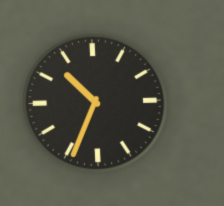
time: **10:34**
